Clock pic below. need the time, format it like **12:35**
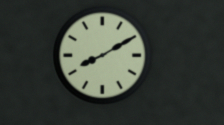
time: **8:10**
